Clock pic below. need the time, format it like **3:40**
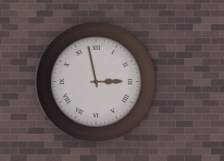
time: **2:58**
